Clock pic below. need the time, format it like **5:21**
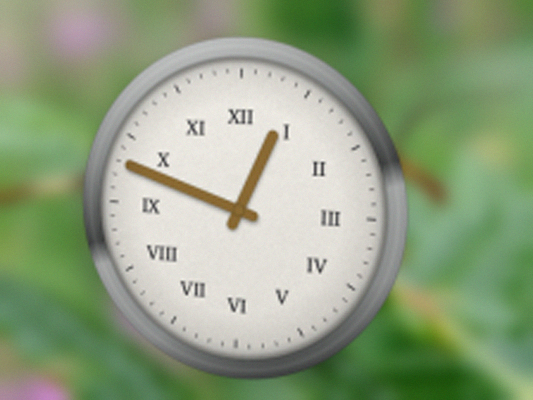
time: **12:48**
